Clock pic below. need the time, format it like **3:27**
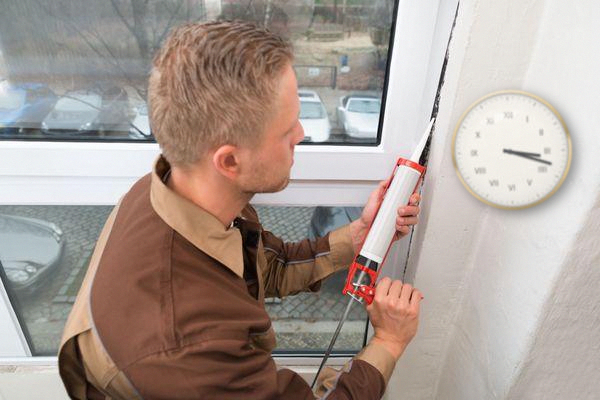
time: **3:18**
